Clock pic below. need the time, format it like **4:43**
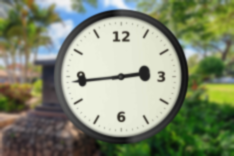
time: **2:44**
